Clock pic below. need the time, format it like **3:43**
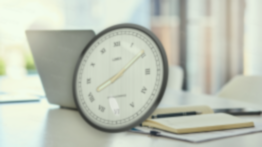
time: **8:09**
